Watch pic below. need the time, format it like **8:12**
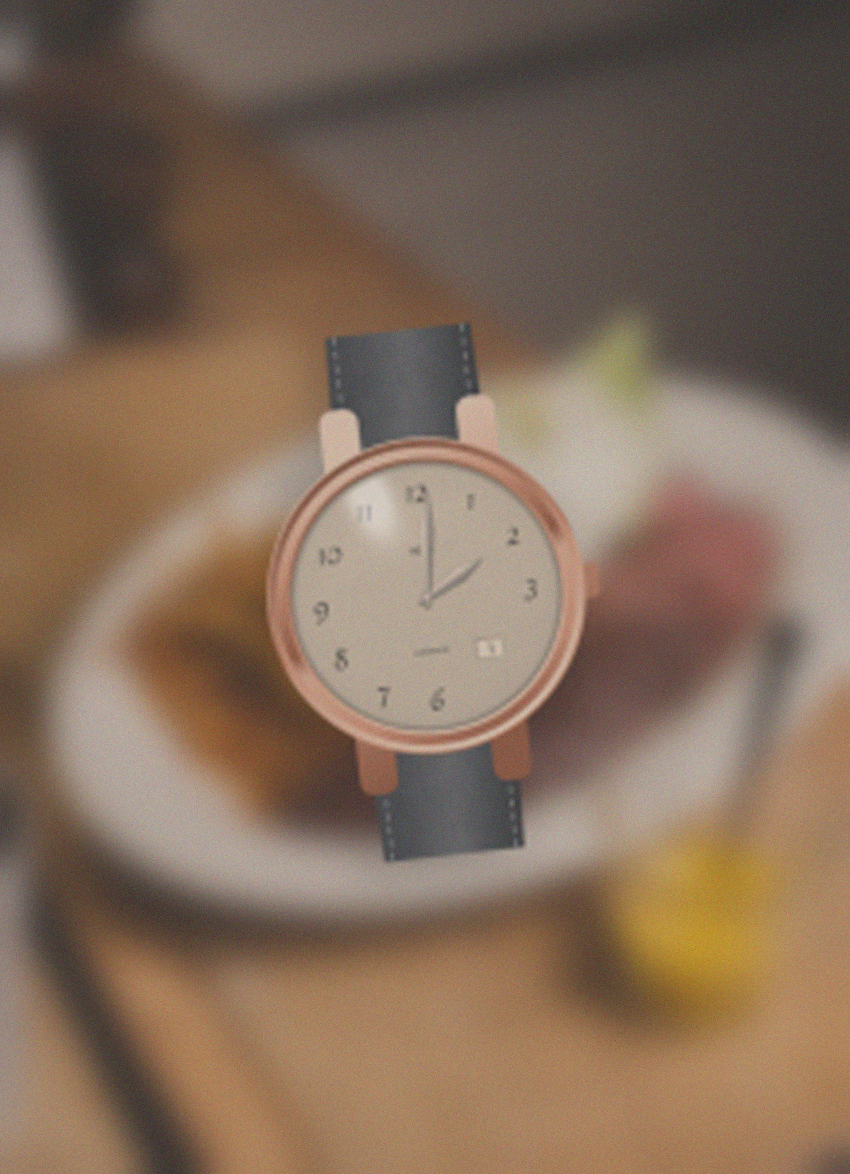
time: **2:01**
